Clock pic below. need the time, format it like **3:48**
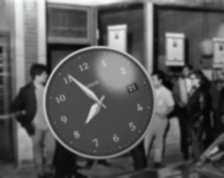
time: **7:56**
